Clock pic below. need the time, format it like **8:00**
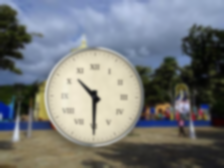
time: **10:30**
